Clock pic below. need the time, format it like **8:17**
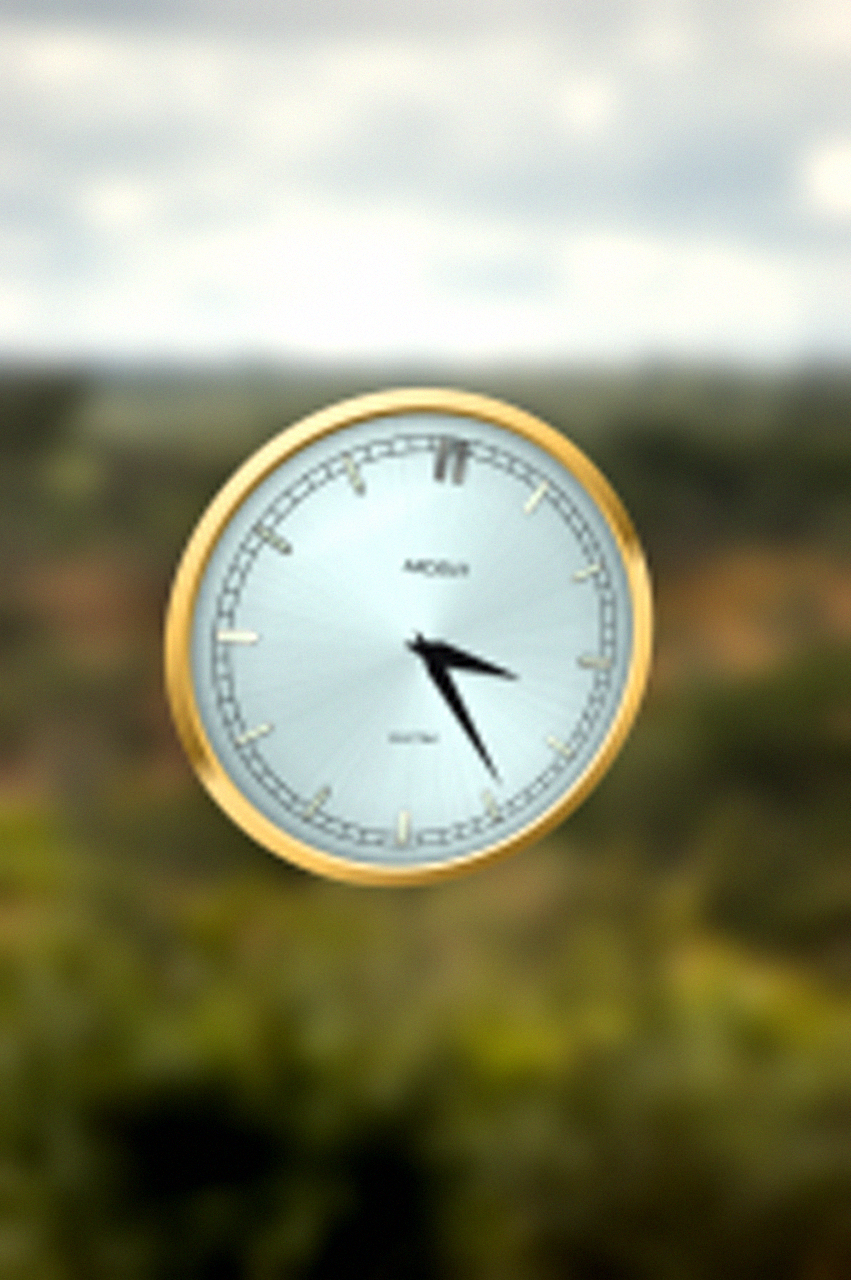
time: **3:24**
